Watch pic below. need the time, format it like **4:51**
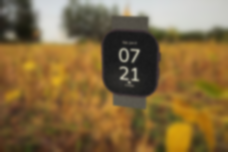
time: **7:21**
